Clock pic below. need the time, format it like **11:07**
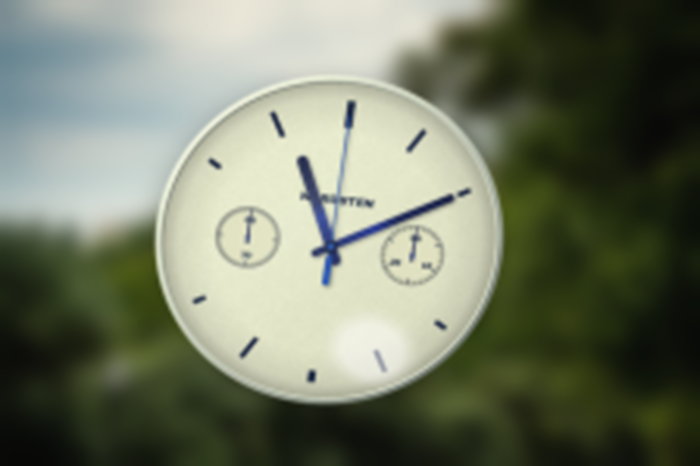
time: **11:10**
